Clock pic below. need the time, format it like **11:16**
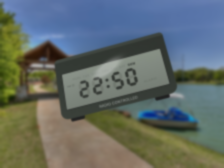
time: **22:50**
